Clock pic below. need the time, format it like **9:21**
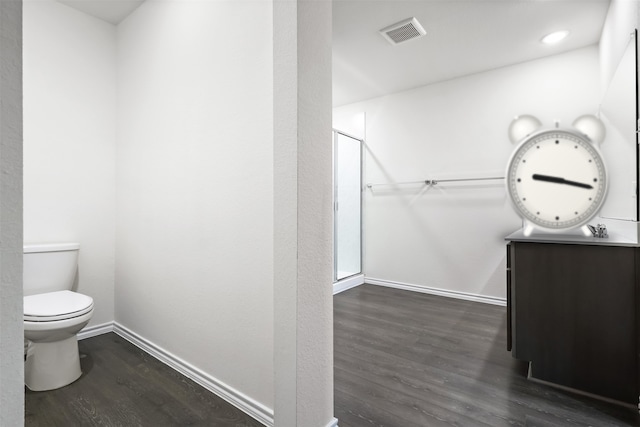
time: **9:17**
